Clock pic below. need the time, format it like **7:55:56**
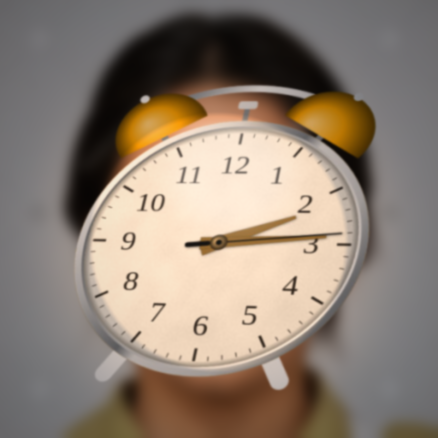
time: **2:14:14**
